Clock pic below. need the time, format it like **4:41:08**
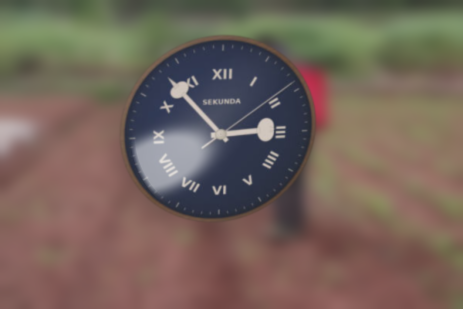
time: **2:53:09**
